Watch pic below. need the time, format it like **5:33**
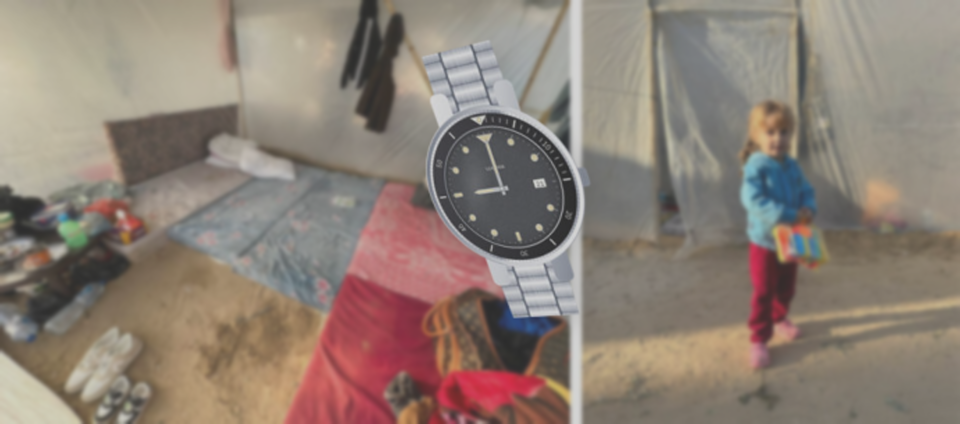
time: **9:00**
